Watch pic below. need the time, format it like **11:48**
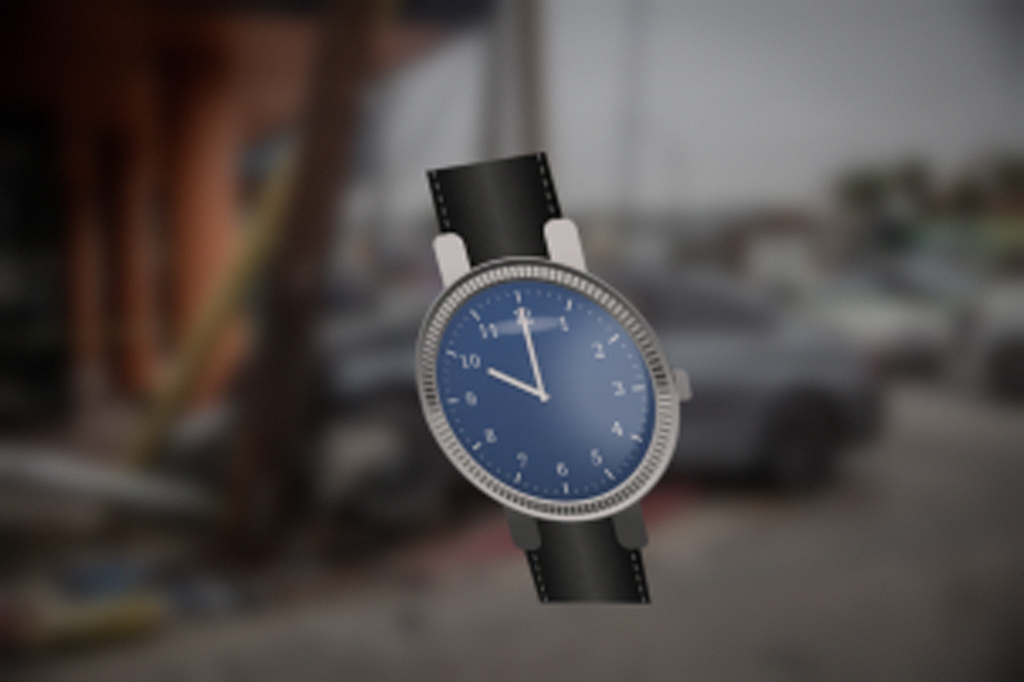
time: **10:00**
